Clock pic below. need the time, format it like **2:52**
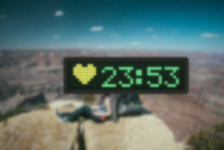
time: **23:53**
